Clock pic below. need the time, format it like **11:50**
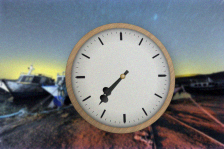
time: **7:37**
